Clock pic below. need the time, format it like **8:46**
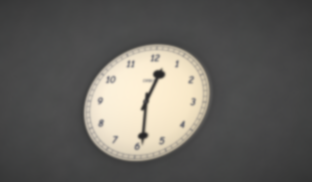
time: **12:29**
